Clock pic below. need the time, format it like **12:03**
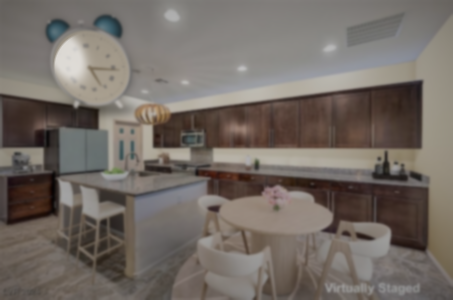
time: **5:16**
